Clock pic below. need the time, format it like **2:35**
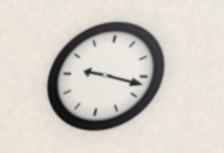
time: **9:17**
